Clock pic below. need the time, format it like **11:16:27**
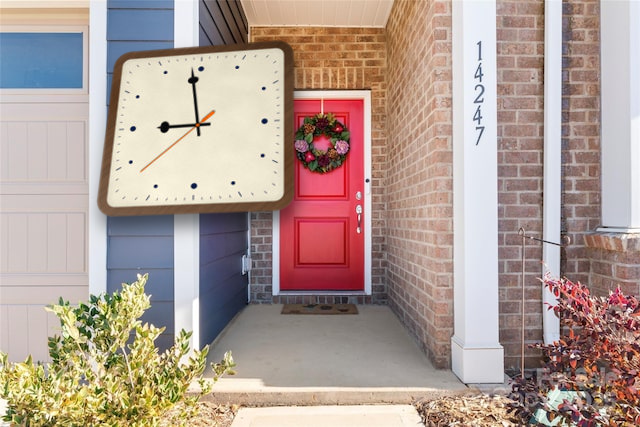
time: **8:58:38**
